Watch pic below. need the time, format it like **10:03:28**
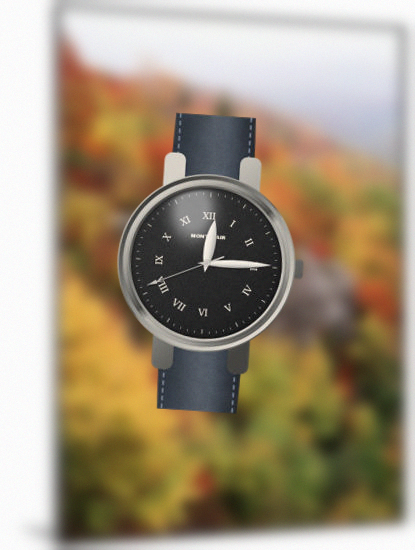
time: **12:14:41**
